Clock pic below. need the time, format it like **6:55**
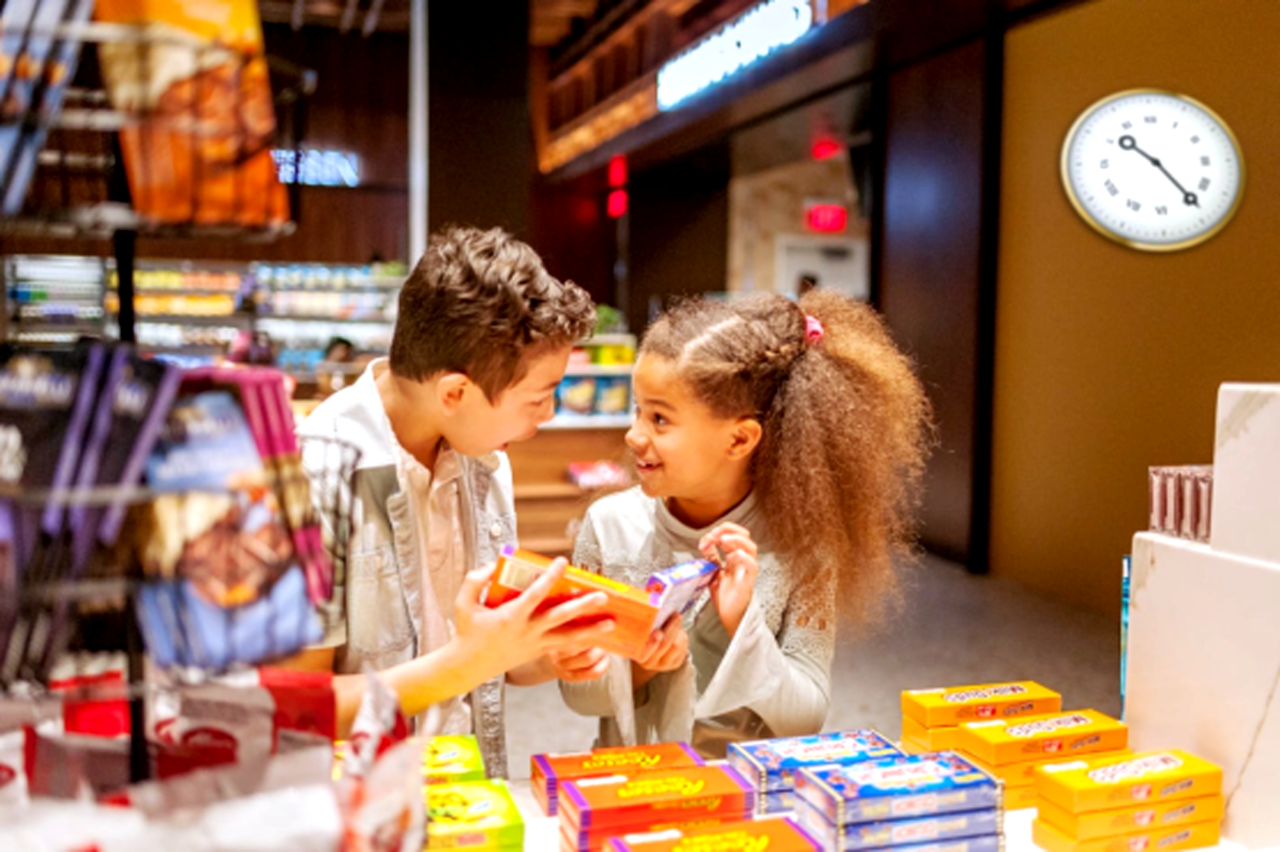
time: **10:24**
